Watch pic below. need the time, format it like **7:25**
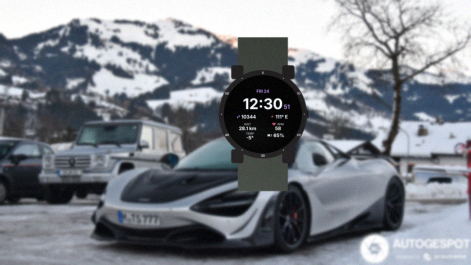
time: **12:30**
